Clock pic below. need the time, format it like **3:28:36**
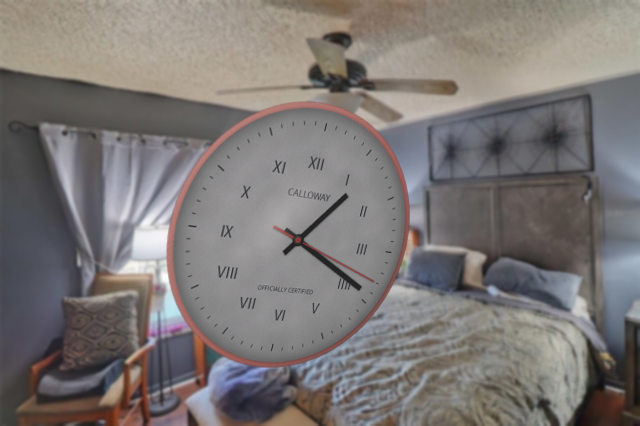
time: **1:19:18**
